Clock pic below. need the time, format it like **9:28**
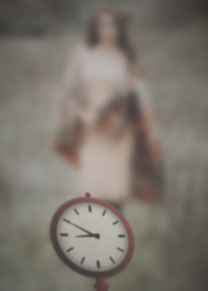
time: **8:50**
